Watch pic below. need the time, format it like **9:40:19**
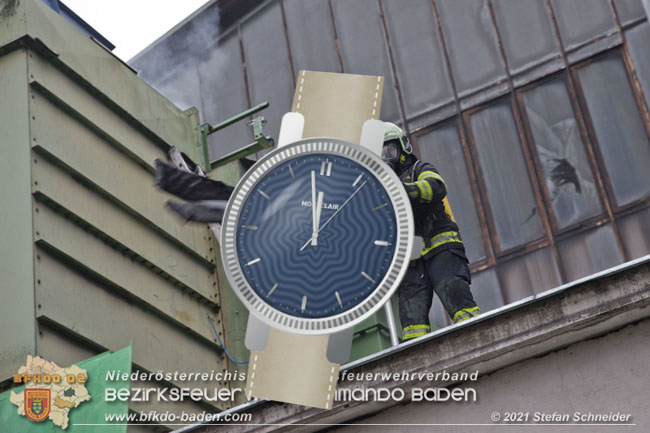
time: **11:58:06**
